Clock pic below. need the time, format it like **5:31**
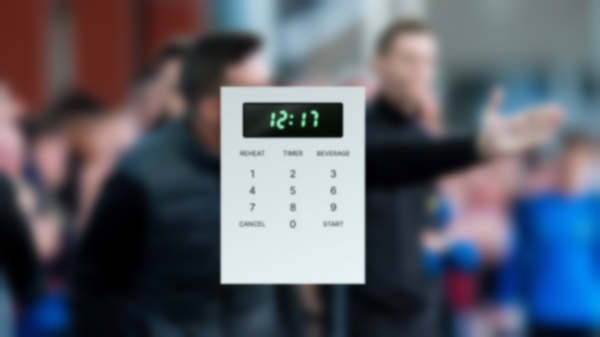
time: **12:17**
